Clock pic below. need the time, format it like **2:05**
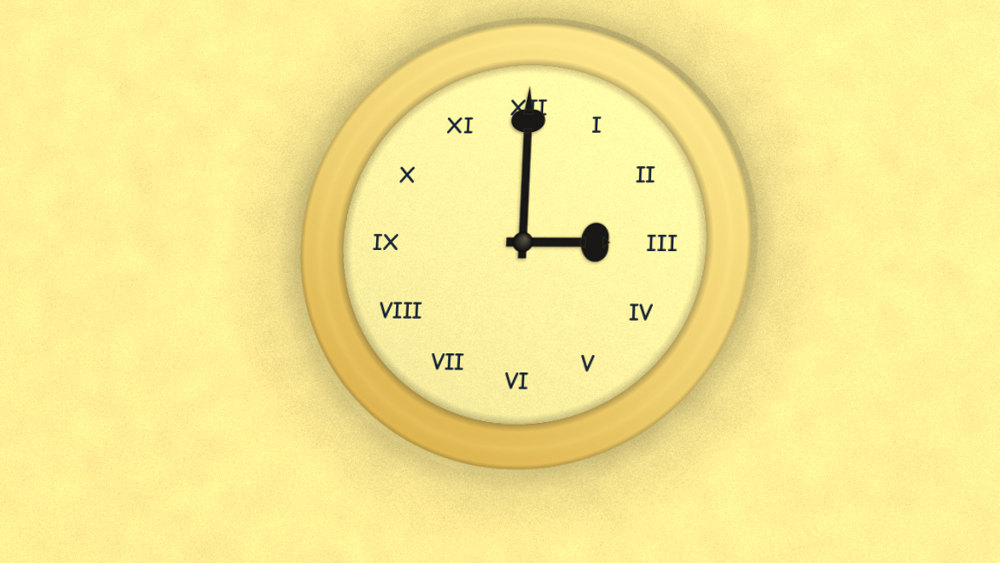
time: **3:00**
